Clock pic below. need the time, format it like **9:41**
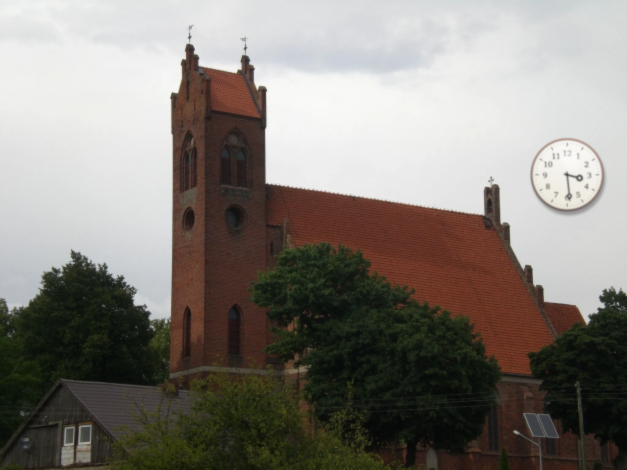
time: **3:29**
